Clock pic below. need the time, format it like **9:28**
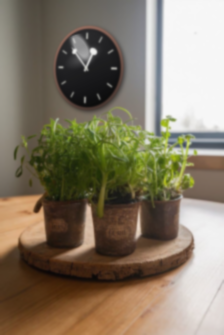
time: **12:53**
